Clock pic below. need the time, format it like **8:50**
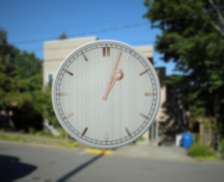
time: **1:03**
